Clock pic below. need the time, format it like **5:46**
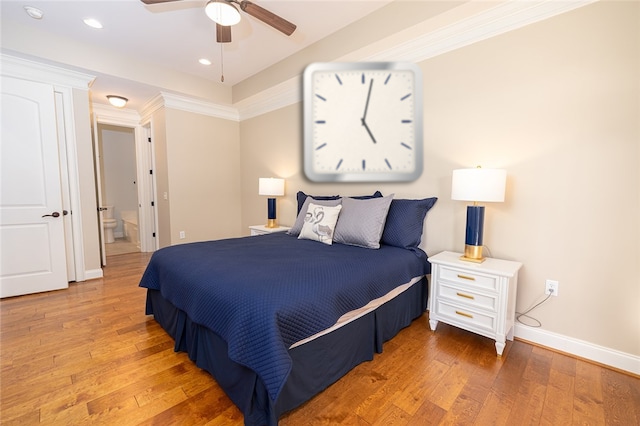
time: **5:02**
